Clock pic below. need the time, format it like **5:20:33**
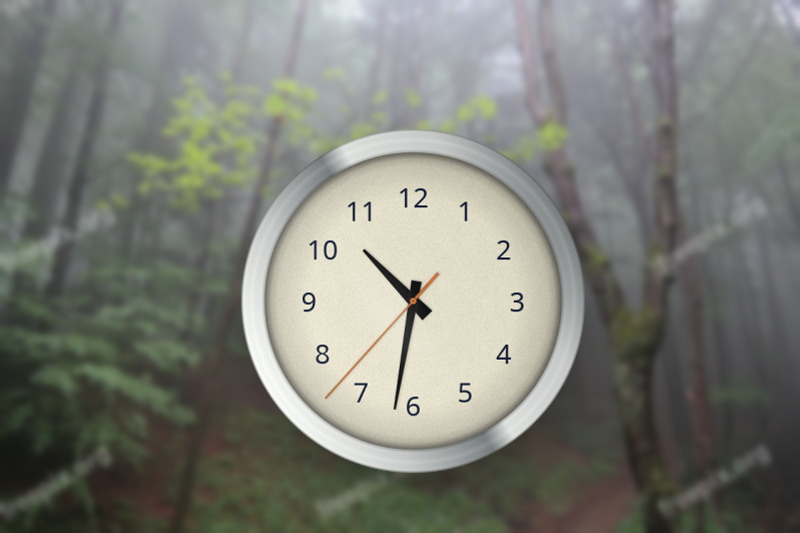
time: **10:31:37**
